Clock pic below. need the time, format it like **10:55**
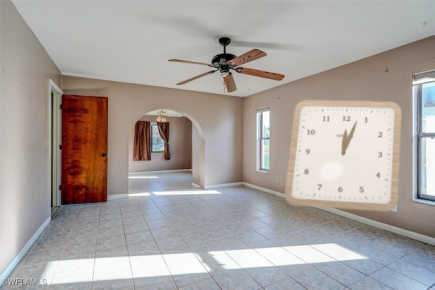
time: **12:03**
